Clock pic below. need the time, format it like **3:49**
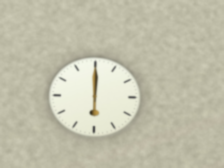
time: **6:00**
